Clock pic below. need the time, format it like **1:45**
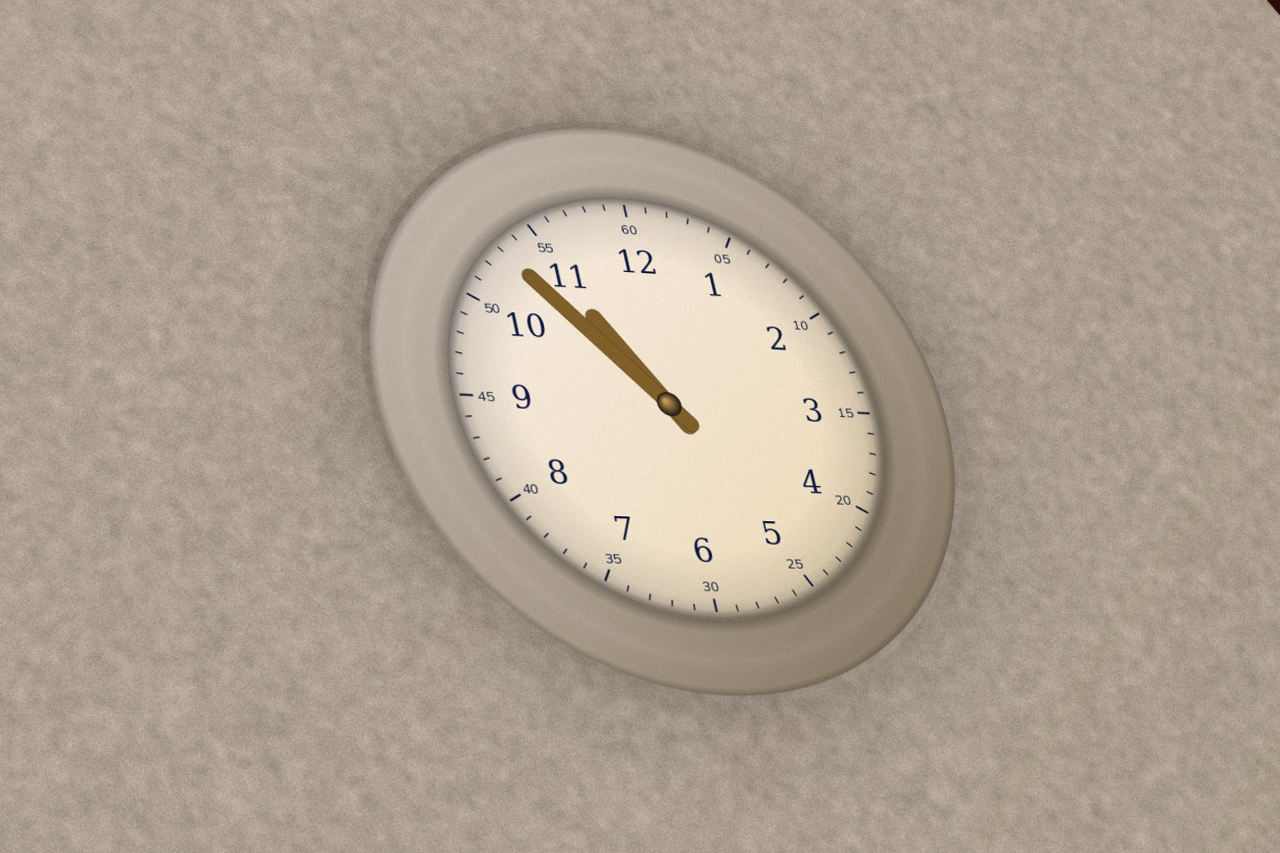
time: **10:53**
